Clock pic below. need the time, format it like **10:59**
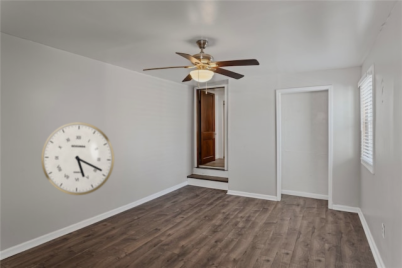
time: **5:19**
